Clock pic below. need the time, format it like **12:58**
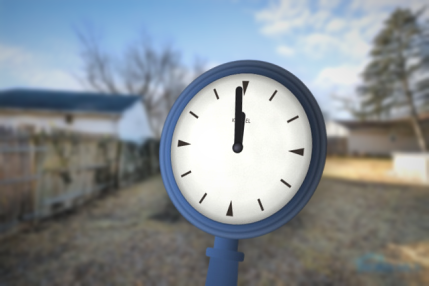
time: **11:59**
